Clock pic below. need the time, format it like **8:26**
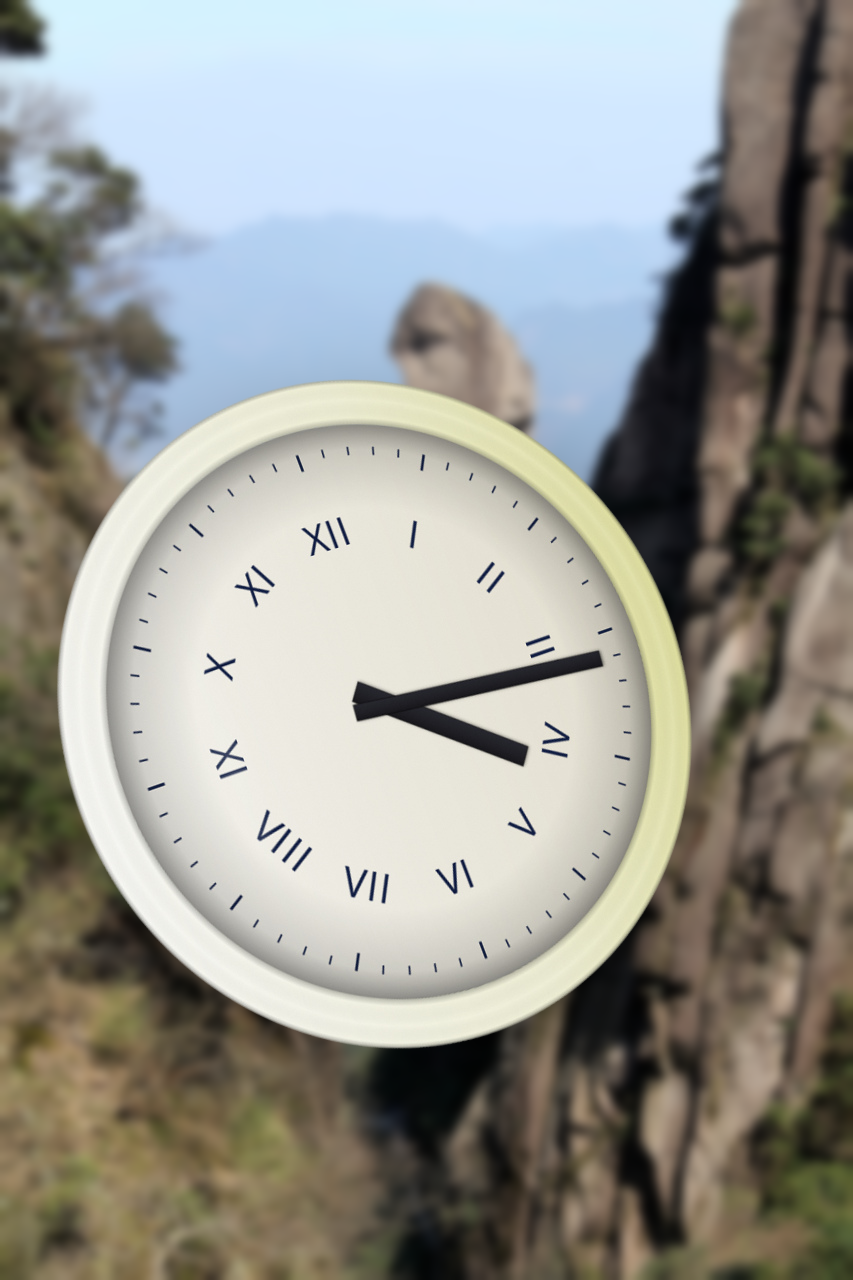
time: **4:16**
